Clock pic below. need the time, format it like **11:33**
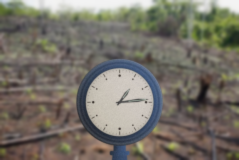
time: **1:14**
